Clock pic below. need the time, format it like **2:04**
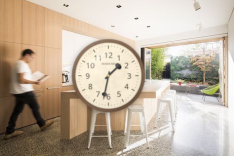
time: **1:32**
